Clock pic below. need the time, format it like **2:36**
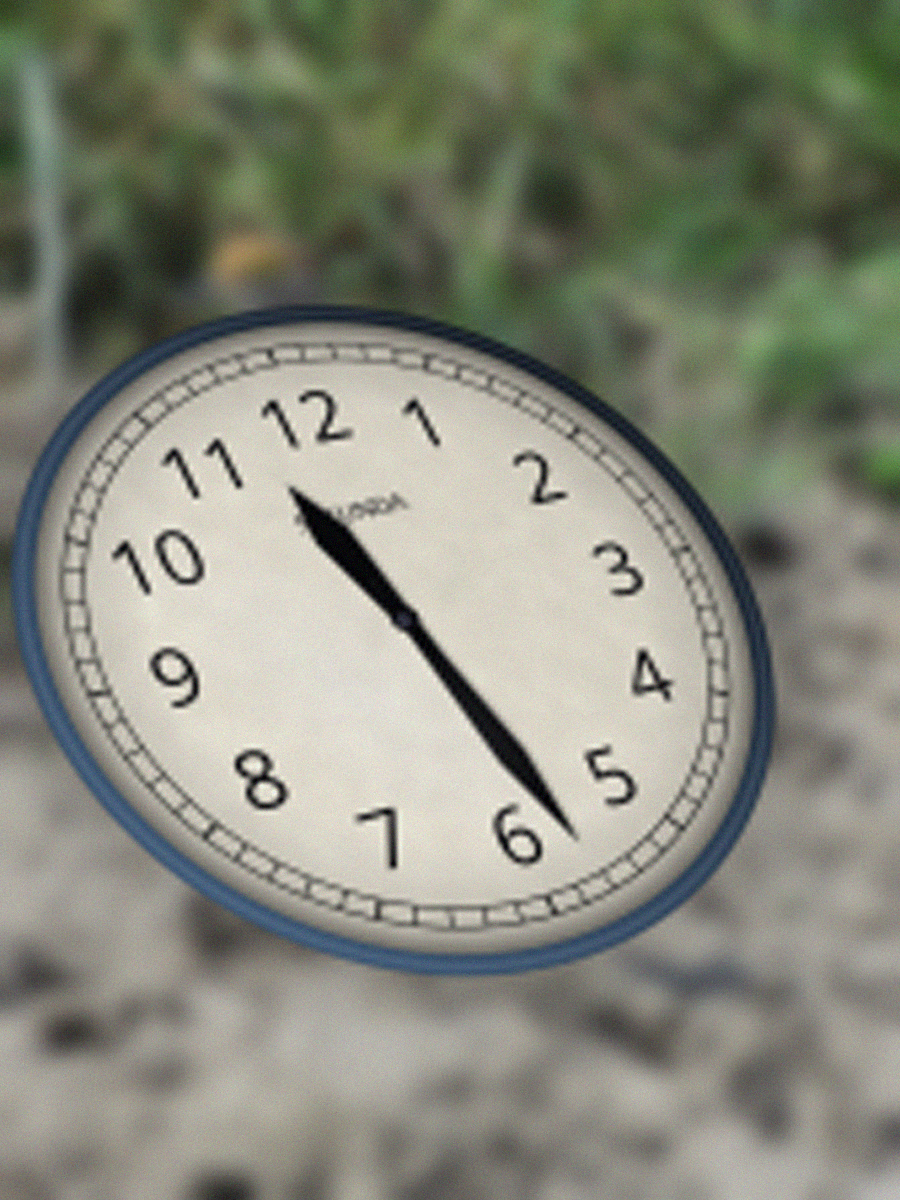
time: **11:28**
